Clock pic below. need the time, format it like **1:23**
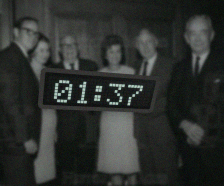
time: **1:37**
